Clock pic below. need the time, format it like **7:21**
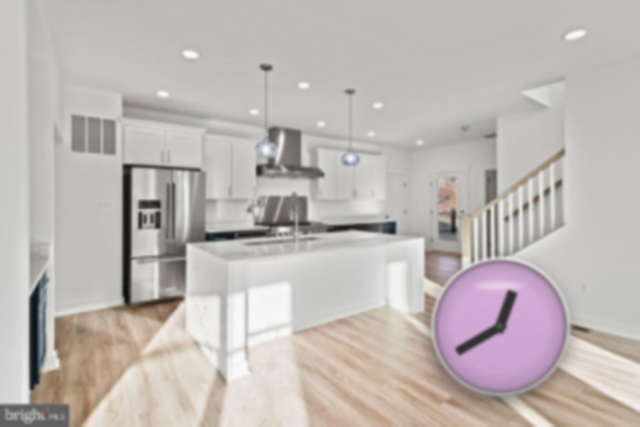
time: **12:40**
